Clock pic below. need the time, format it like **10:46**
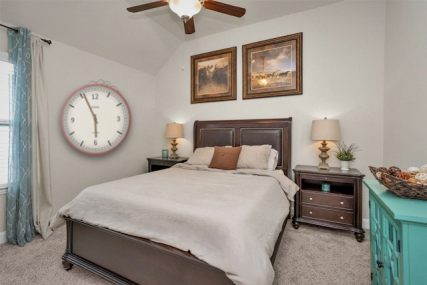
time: **5:56**
